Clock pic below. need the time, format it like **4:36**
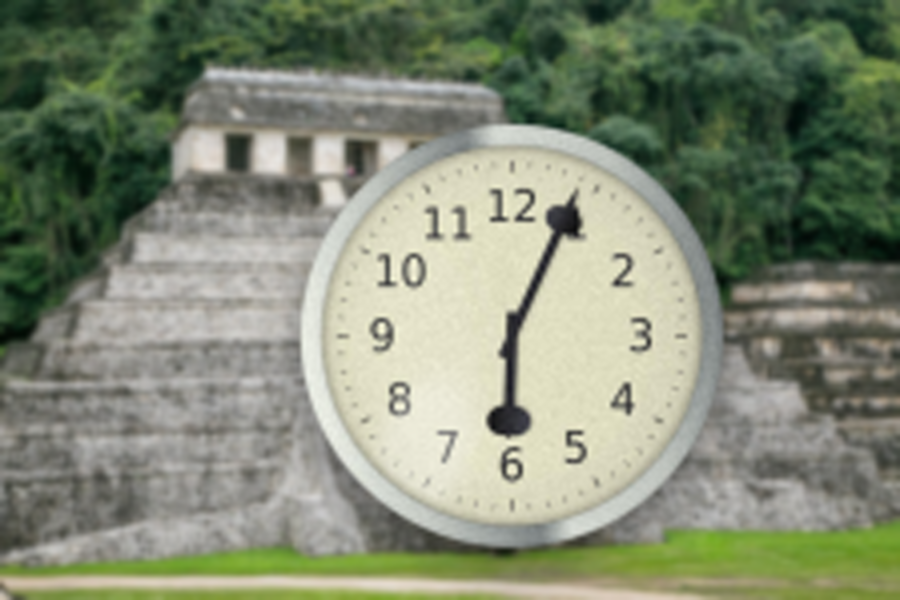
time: **6:04**
